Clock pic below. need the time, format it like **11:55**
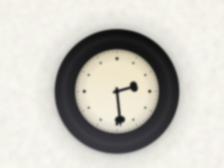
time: **2:29**
